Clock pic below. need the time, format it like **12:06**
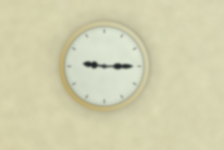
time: **9:15**
